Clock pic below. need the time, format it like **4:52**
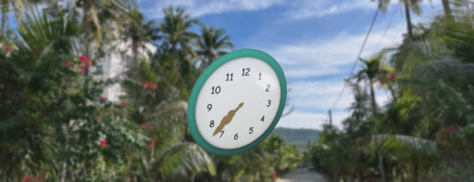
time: **7:37**
